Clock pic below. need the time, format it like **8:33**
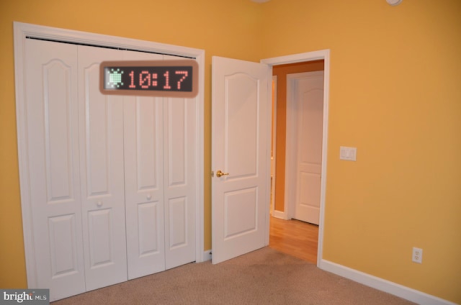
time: **10:17**
